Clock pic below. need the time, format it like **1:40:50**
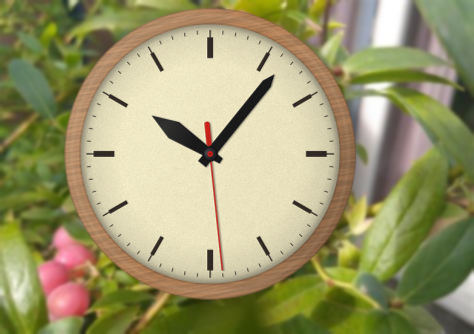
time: **10:06:29**
